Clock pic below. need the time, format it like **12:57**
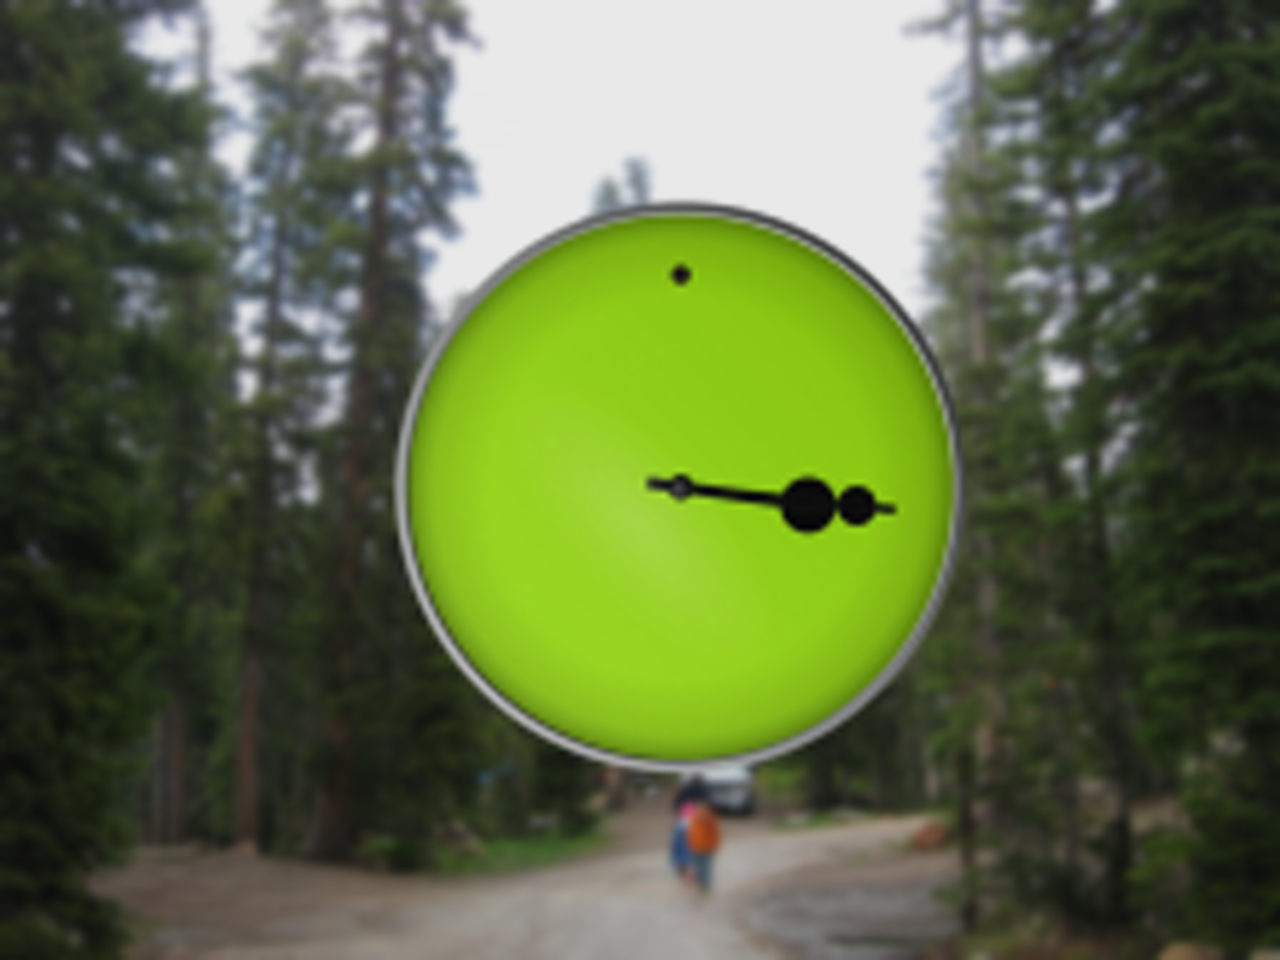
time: **3:16**
